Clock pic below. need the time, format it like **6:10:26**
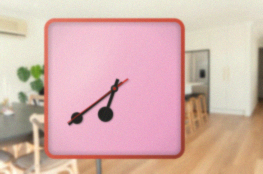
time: **6:38:39**
